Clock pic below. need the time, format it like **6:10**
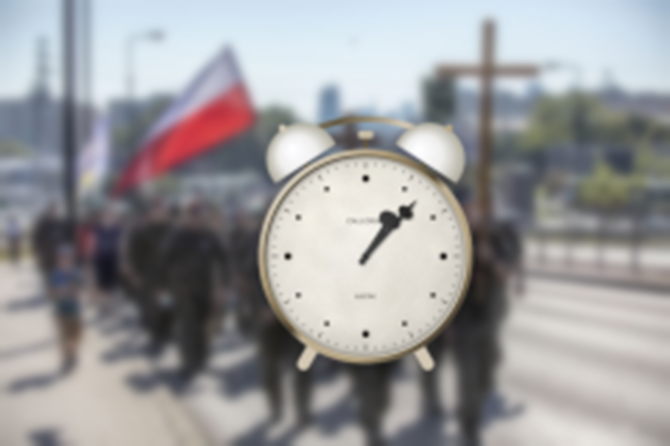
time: **1:07**
